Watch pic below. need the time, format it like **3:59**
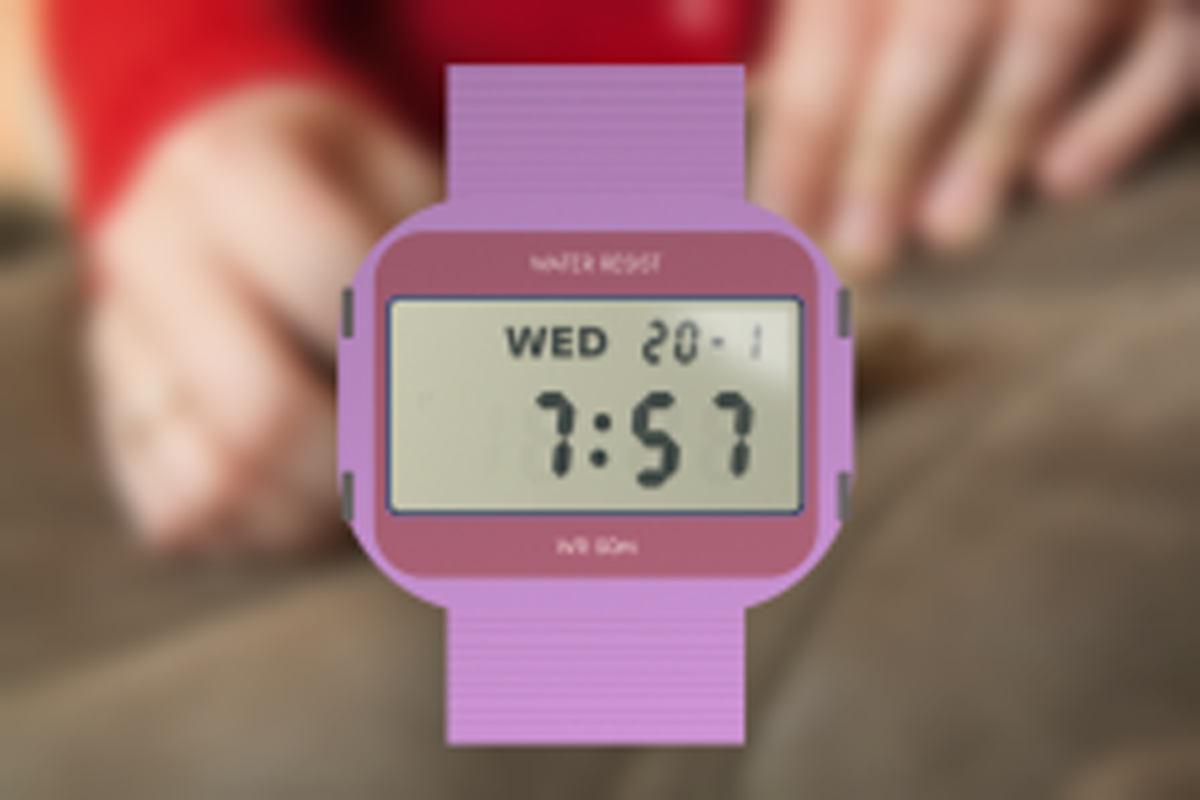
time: **7:57**
